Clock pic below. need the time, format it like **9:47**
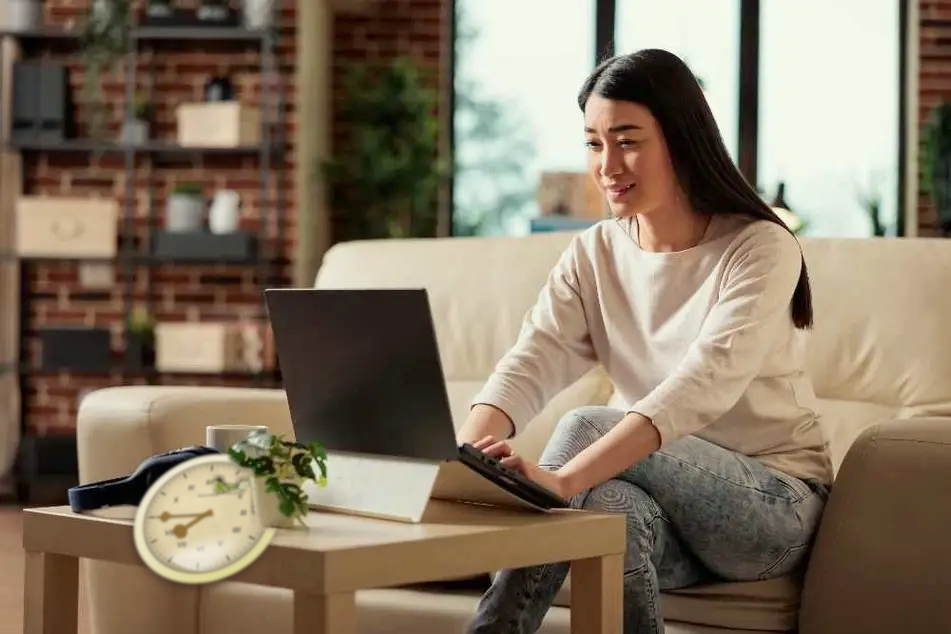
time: **7:45**
